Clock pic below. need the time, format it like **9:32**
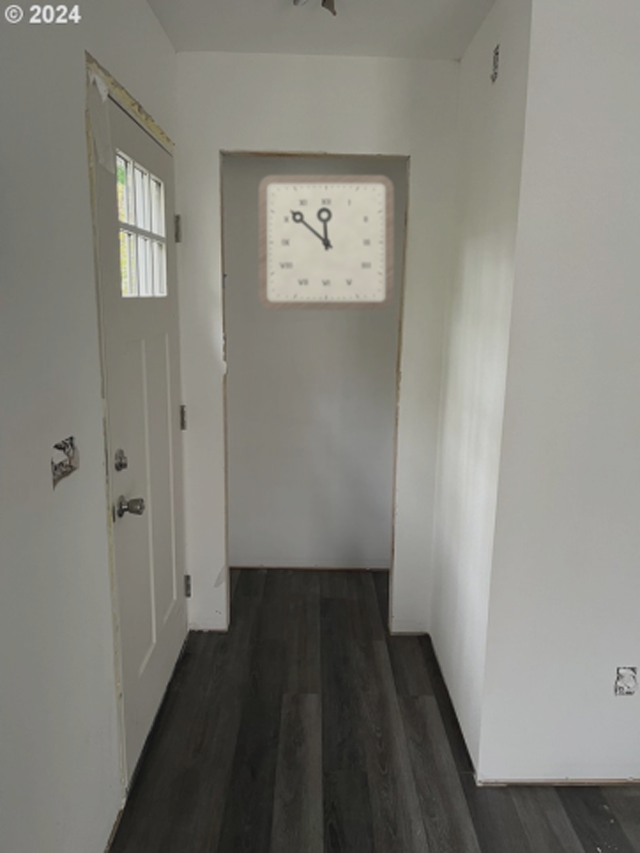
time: **11:52**
